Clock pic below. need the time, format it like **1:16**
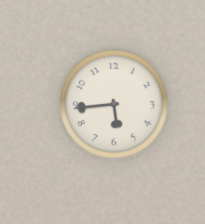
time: **5:44**
